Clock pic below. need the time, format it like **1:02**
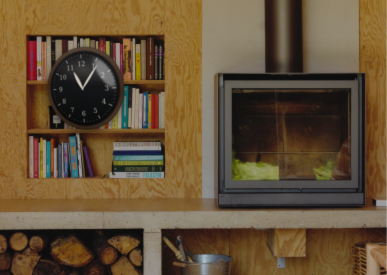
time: **11:06**
